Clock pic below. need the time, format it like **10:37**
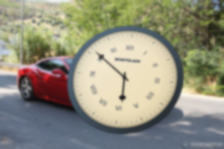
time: **5:51**
